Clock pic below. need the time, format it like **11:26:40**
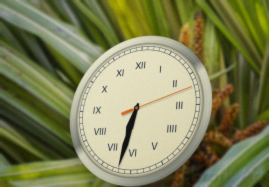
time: **6:32:12**
